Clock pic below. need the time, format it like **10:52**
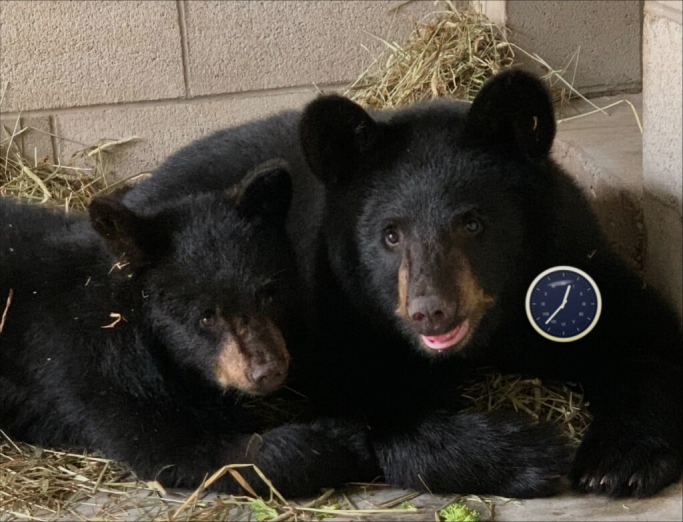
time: **12:37**
